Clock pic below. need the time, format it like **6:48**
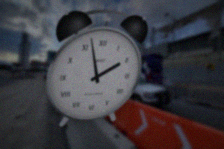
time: **1:57**
